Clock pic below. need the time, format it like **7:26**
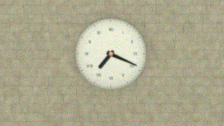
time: **7:19**
